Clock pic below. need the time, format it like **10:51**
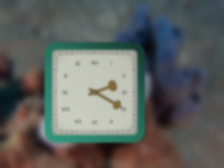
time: **2:20**
